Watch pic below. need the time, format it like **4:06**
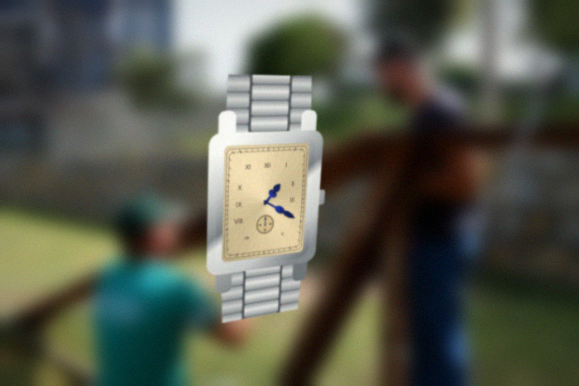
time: **1:20**
